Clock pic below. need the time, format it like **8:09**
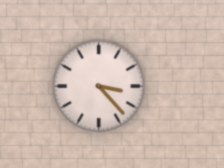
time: **3:23**
